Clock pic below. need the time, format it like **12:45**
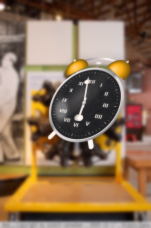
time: **5:58**
